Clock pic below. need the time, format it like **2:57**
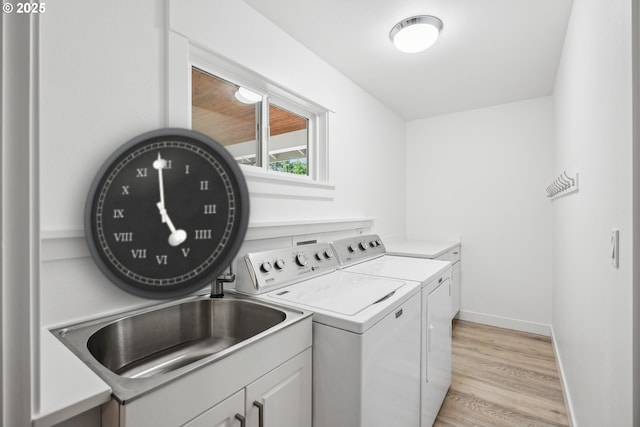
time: **4:59**
